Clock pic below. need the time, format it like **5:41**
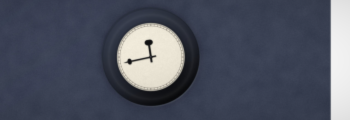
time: **11:43**
